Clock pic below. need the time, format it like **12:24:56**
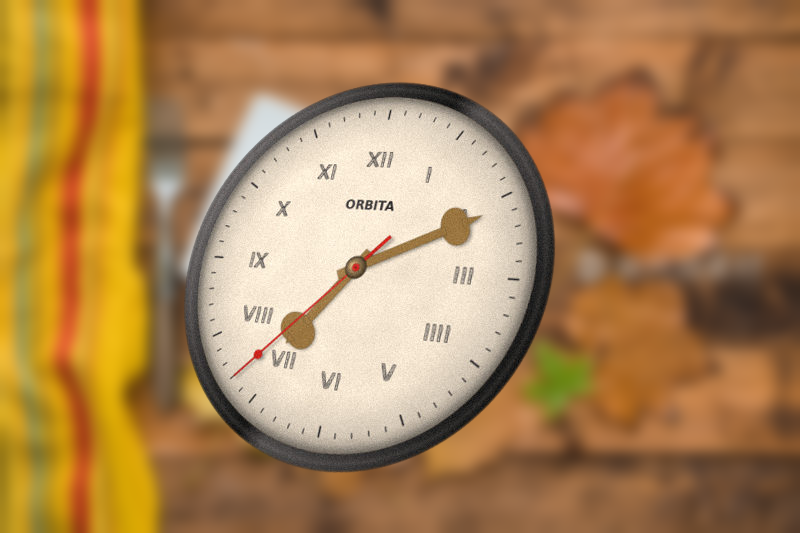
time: **7:10:37**
